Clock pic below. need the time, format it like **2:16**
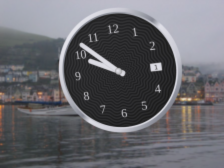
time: **9:52**
